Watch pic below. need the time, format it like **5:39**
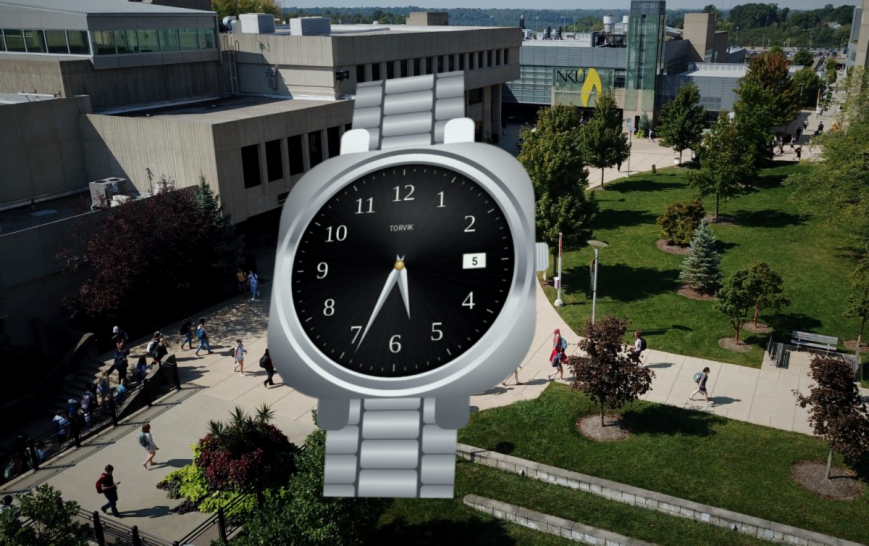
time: **5:34**
